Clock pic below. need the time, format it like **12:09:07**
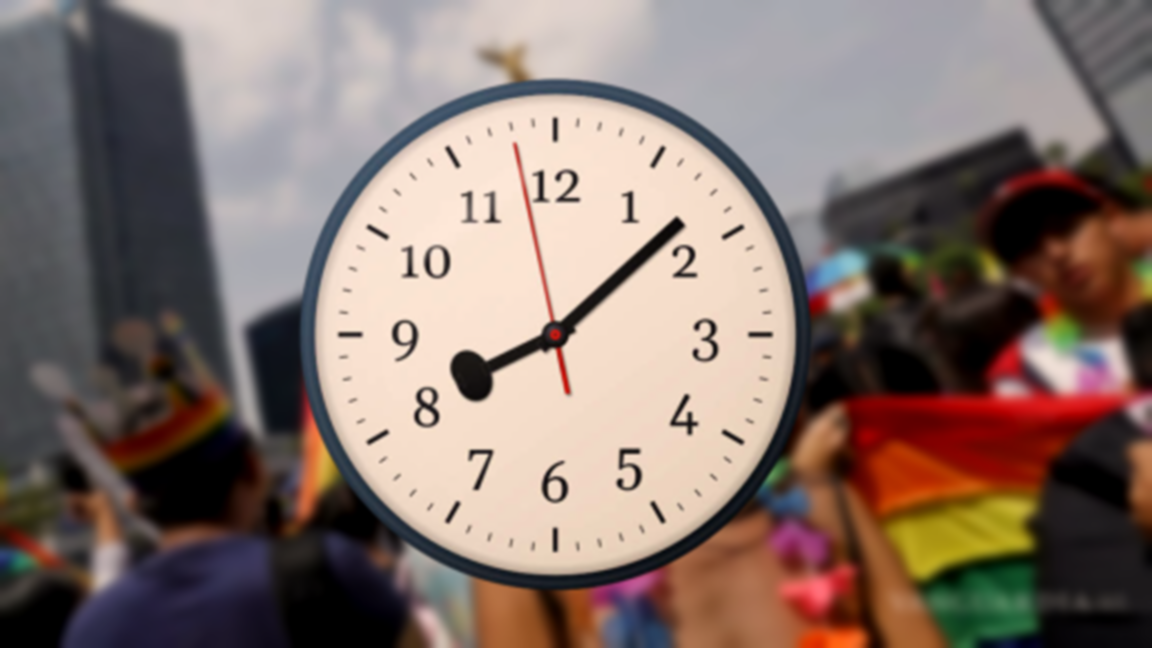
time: **8:07:58**
